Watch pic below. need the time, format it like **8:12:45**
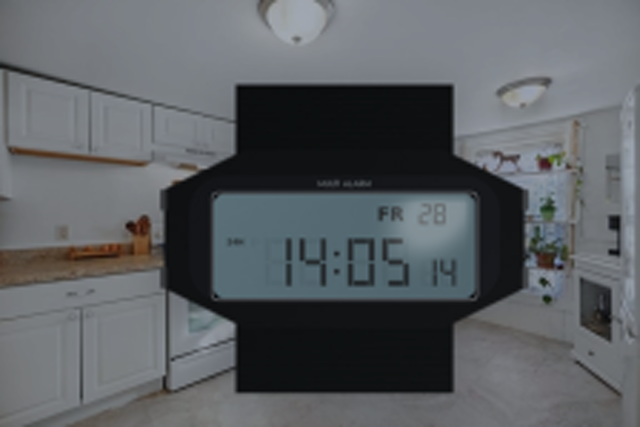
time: **14:05:14**
